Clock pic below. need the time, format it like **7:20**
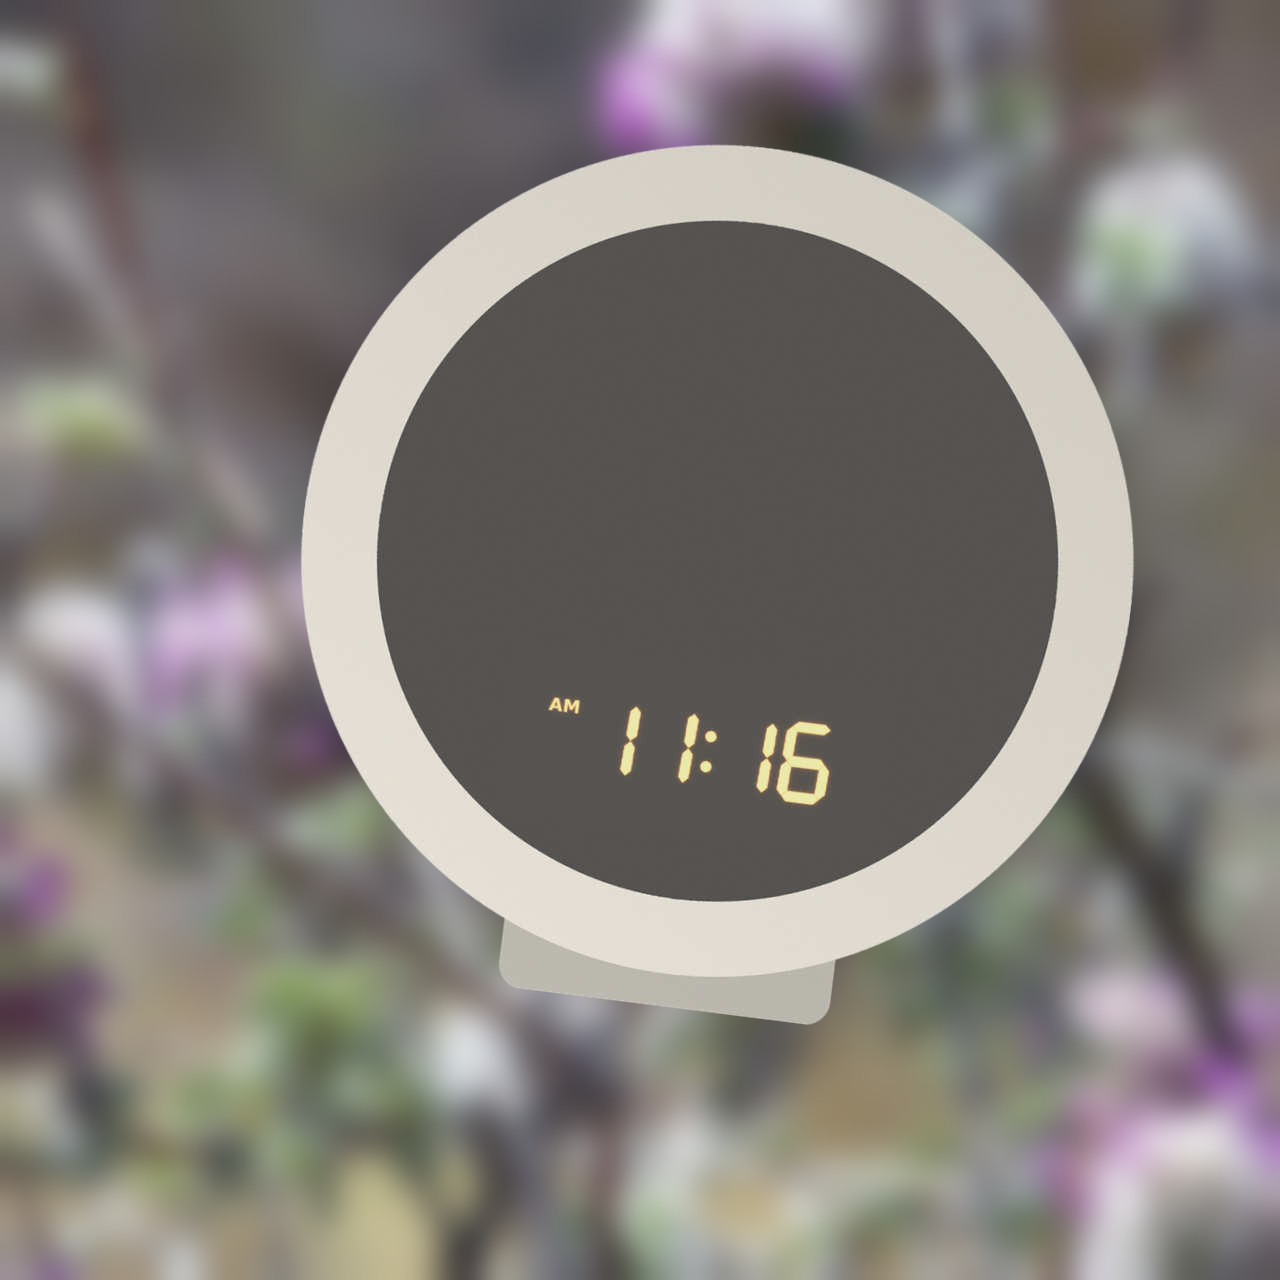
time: **11:16**
